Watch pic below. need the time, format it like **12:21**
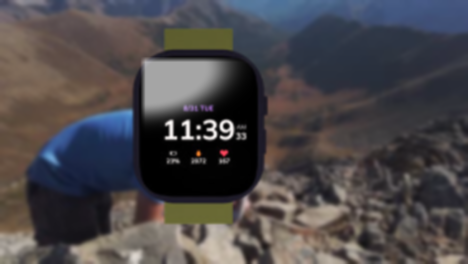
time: **11:39**
